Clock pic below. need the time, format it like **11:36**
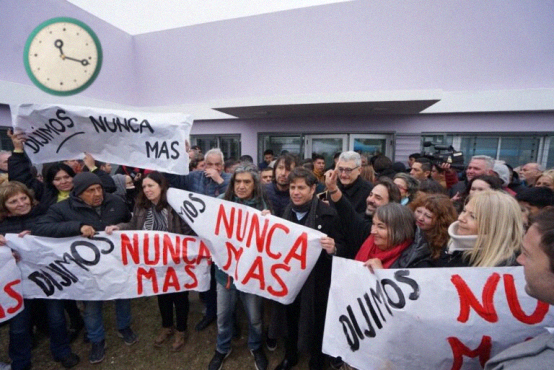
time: **11:17**
